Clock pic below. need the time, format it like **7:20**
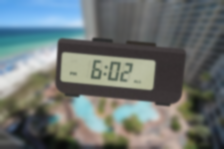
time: **6:02**
